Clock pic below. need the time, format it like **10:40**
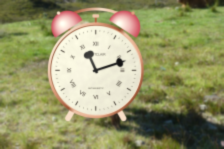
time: **11:12**
